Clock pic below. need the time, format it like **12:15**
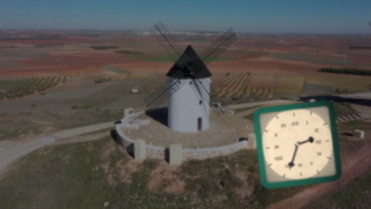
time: **2:34**
